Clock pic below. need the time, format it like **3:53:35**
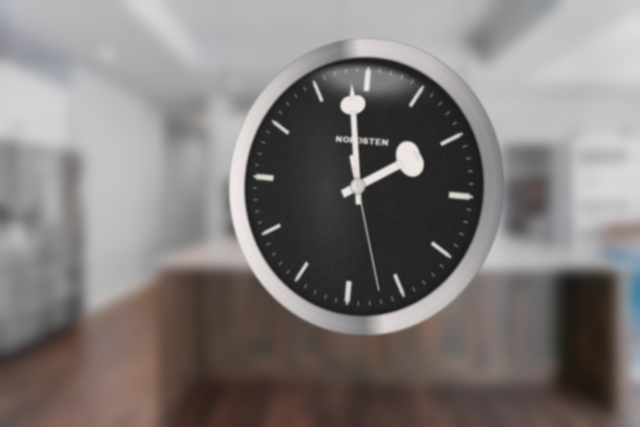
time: **1:58:27**
